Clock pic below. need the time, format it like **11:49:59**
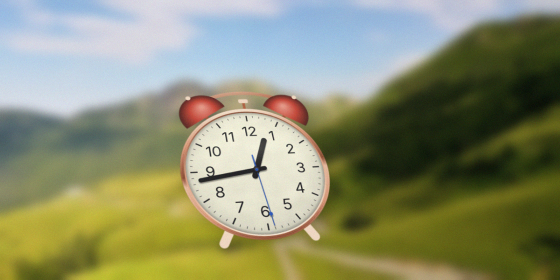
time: **12:43:29**
